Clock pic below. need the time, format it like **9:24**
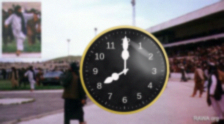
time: **8:00**
